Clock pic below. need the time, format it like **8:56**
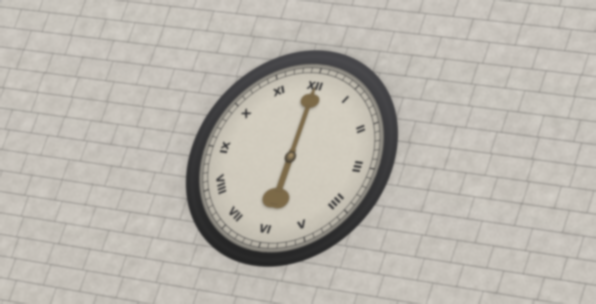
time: **6:00**
